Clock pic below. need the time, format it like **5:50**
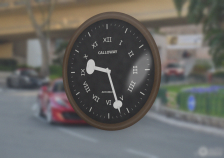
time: **9:27**
